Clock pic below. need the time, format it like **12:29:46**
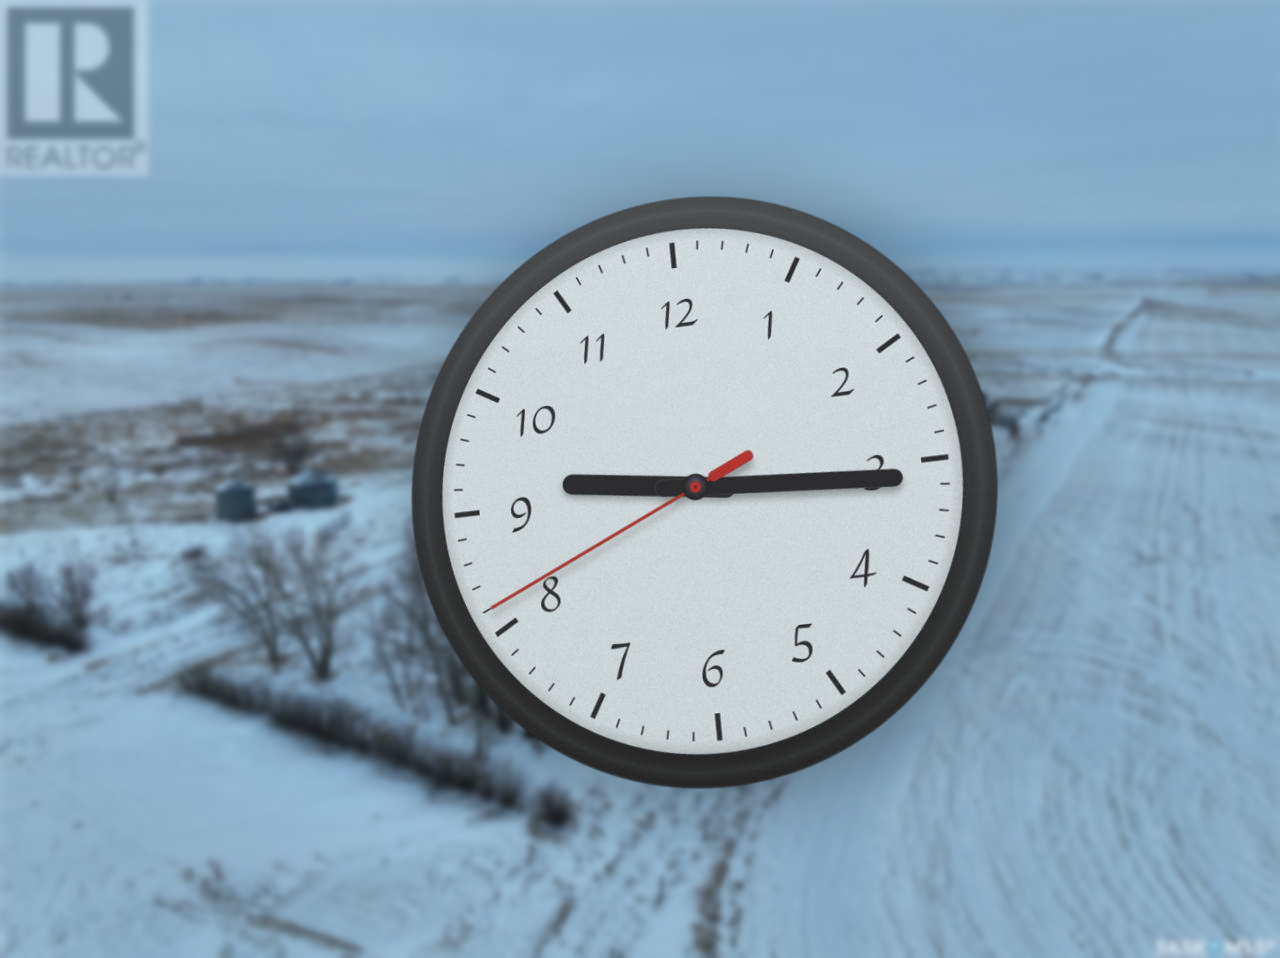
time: **9:15:41**
